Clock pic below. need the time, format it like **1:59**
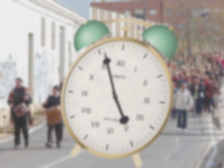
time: **4:56**
